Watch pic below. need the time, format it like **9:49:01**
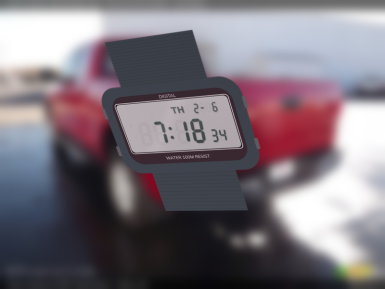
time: **7:18:34**
